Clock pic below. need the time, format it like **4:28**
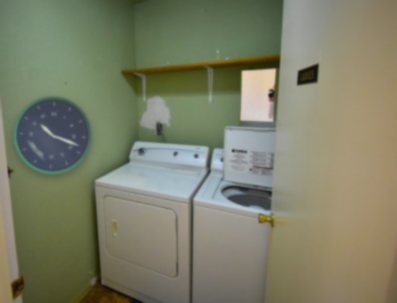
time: **10:18**
